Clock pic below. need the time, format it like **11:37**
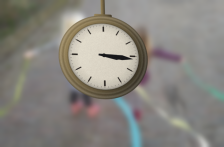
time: **3:16**
